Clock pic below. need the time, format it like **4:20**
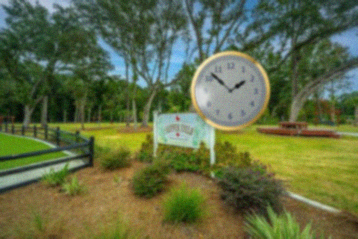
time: **1:52**
